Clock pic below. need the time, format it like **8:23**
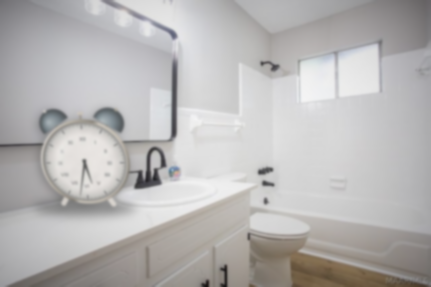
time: **5:32**
